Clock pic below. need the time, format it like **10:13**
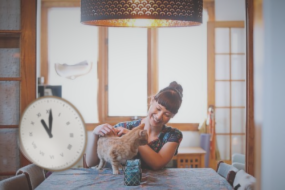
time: **11:01**
